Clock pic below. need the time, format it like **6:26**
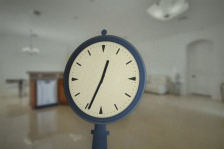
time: **12:34**
